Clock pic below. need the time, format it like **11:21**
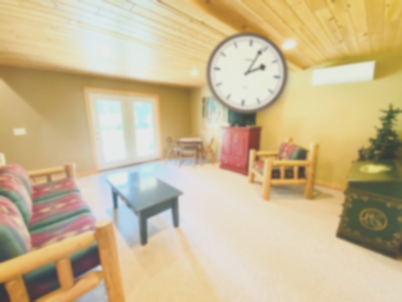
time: **2:04**
